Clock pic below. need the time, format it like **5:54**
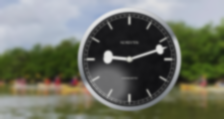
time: **9:12**
